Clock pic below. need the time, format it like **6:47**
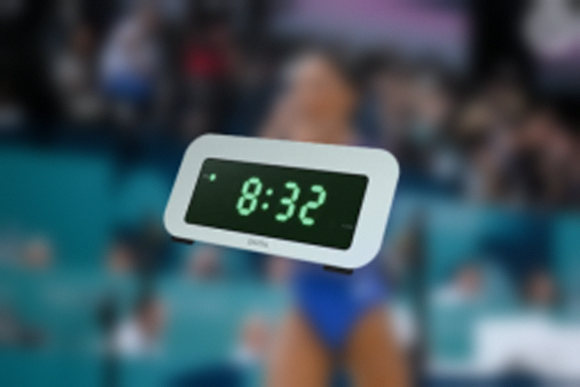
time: **8:32**
